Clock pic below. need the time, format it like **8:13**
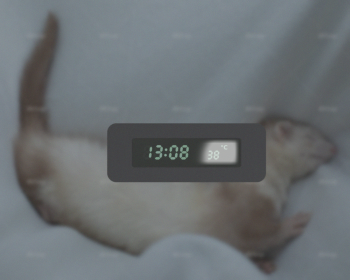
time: **13:08**
